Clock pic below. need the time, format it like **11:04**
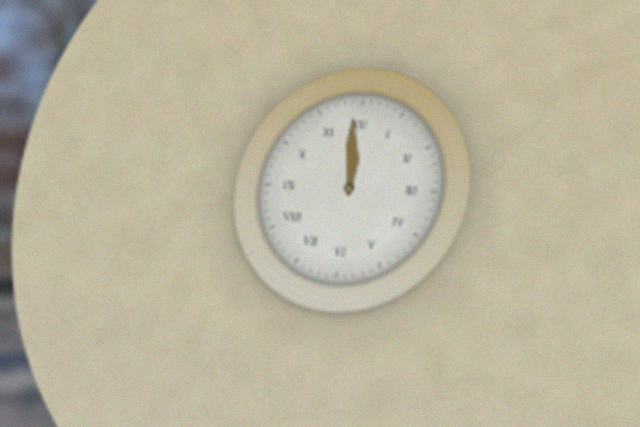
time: **11:59**
